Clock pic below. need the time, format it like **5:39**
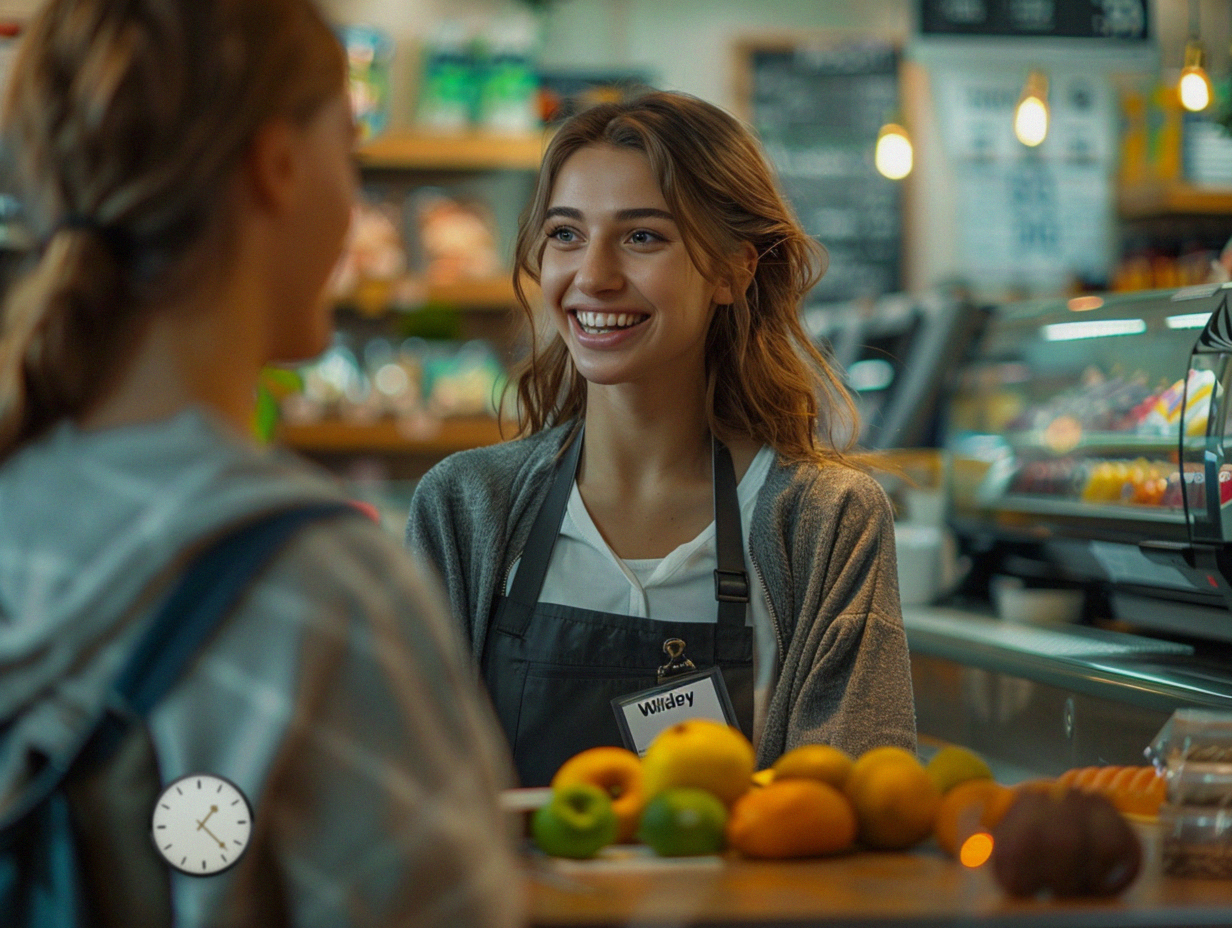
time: **1:23**
